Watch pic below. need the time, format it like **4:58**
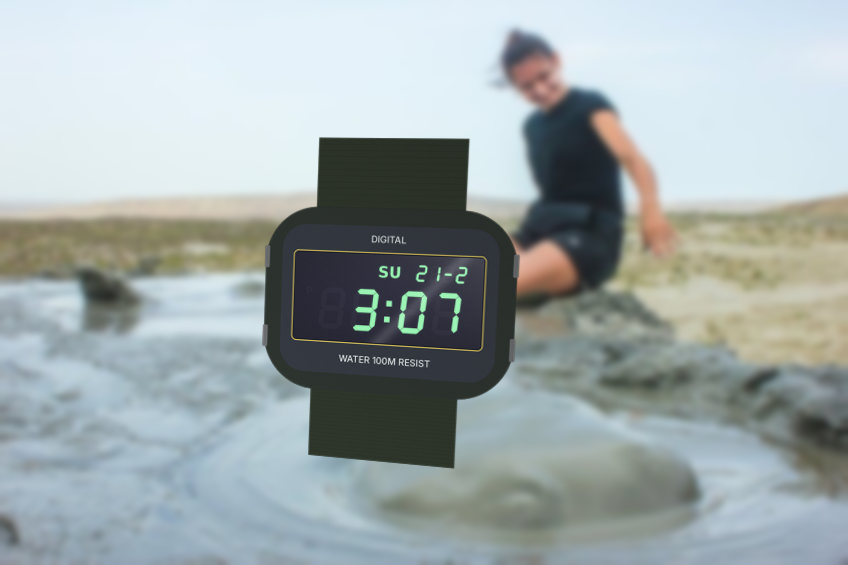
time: **3:07**
